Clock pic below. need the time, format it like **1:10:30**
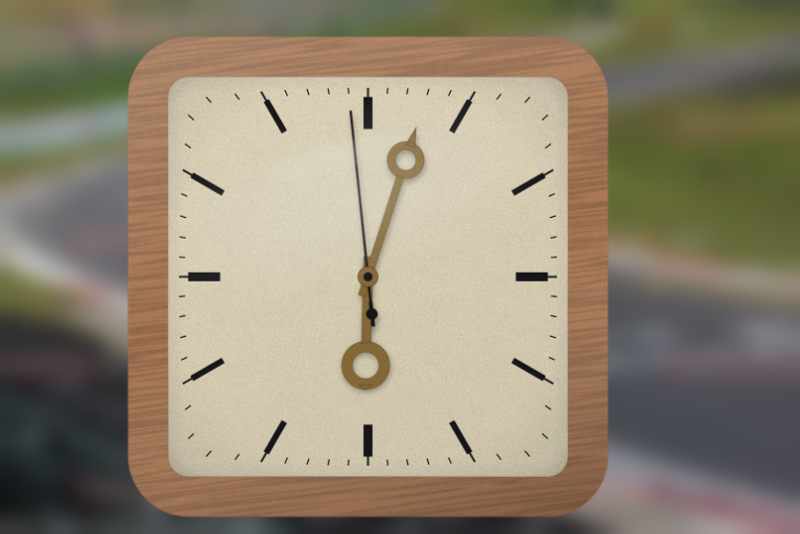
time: **6:02:59**
